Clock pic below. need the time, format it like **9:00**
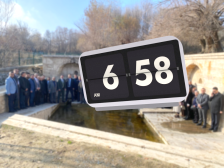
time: **6:58**
